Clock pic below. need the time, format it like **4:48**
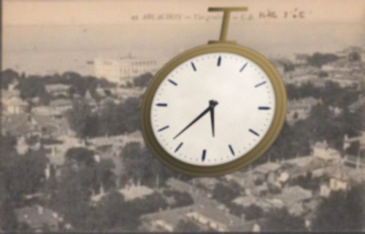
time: **5:37**
